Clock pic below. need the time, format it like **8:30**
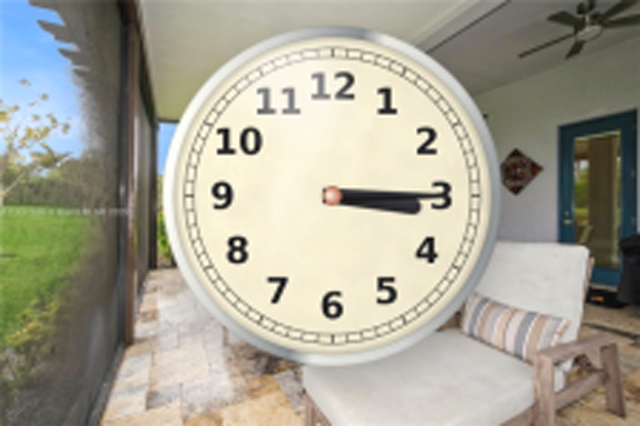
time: **3:15**
